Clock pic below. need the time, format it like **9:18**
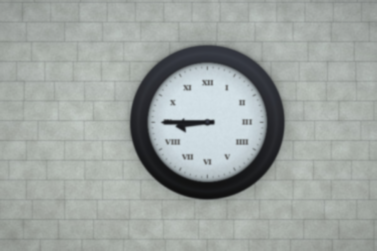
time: **8:45**
